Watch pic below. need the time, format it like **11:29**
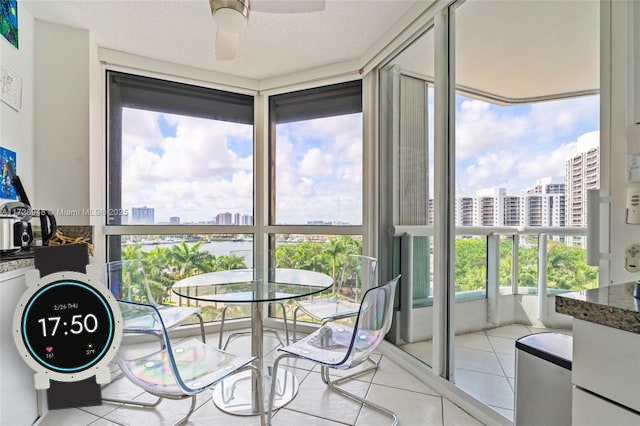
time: **17:50**
